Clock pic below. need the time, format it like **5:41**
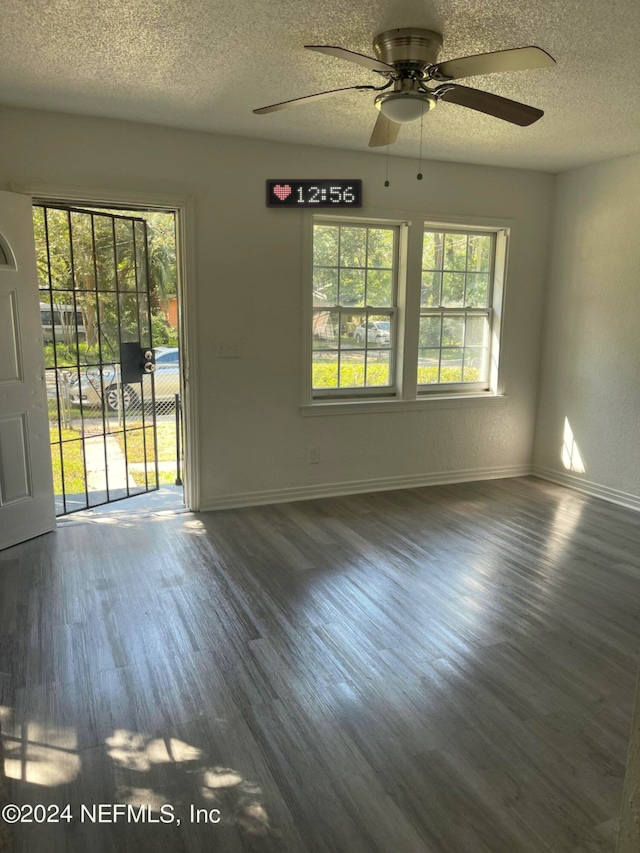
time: **12:56**
